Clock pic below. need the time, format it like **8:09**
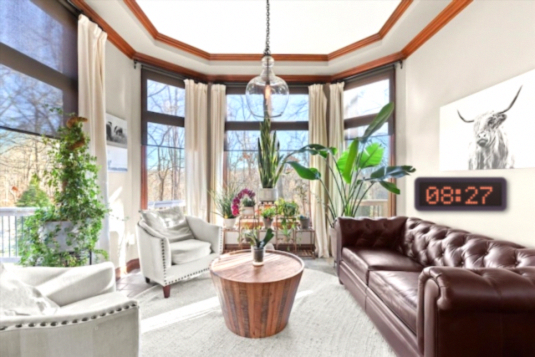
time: **8:27**
